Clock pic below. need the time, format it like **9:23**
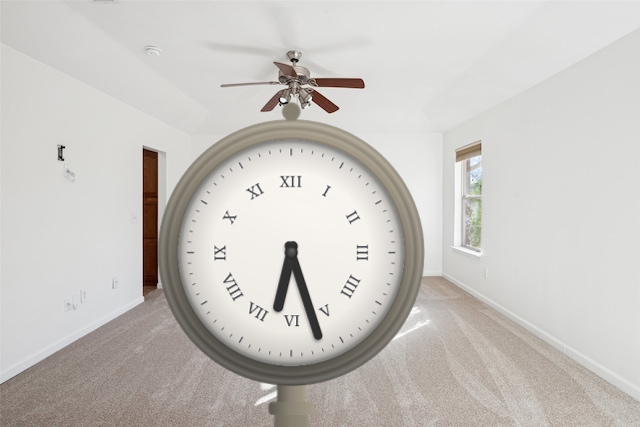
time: **6:27**
